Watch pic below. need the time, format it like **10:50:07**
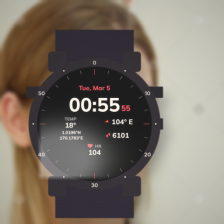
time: **0:55:55**
